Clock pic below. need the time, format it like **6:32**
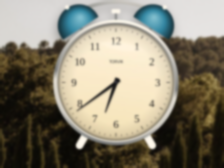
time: **6:39**
